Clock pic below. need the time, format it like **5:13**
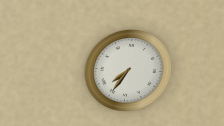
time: **7:35**
